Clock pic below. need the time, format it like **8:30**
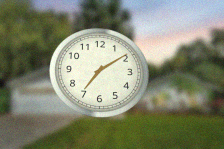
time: **7:09**
